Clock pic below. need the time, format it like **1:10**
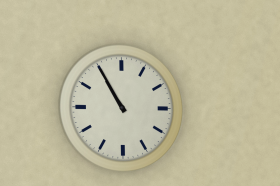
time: **10:55**
